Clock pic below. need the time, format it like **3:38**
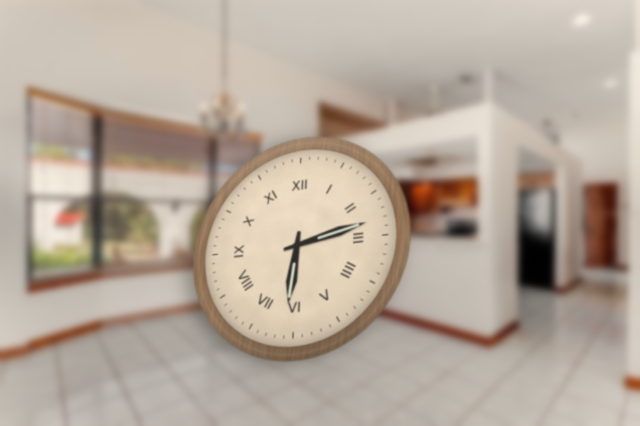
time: **6:13**
